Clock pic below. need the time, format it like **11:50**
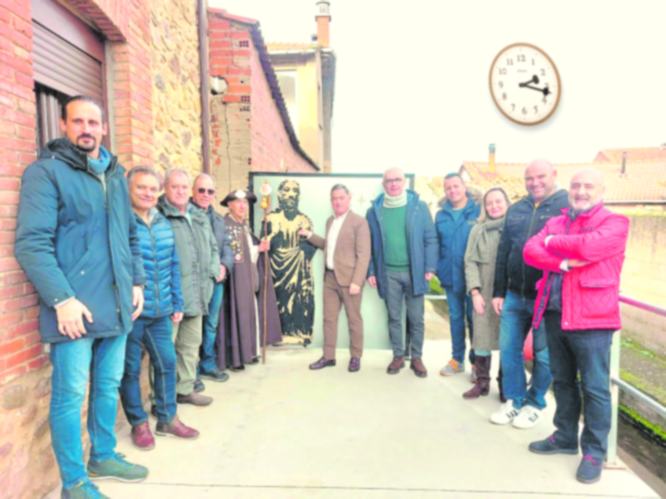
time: **2:17**
